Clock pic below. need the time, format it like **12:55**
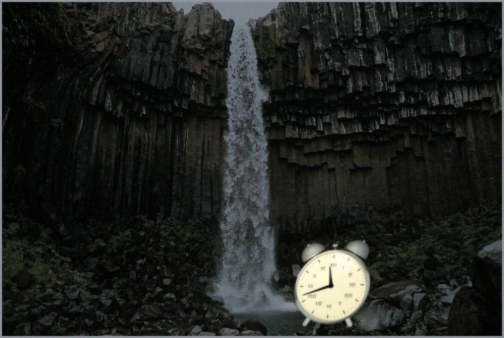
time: **11:42**
